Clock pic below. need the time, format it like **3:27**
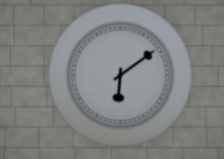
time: **6:09**
